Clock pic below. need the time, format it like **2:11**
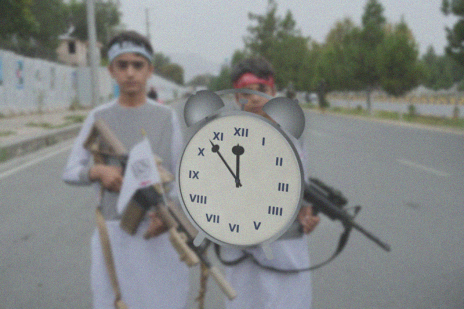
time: **11:53**
